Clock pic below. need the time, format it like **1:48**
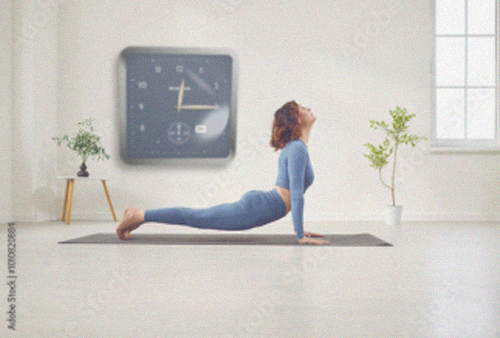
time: **12:15**
